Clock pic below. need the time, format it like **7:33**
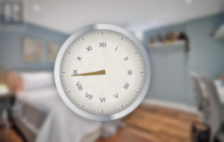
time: **8:44**
